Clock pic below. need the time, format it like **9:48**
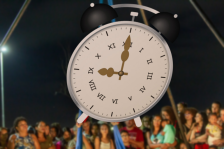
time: **9:00**
